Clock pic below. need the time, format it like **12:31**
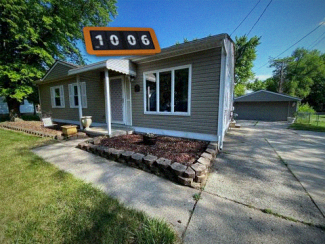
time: **10:06**
